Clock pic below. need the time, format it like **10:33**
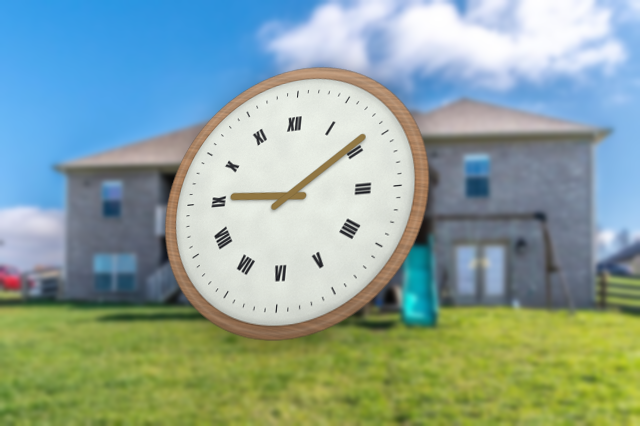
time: **9:09**
